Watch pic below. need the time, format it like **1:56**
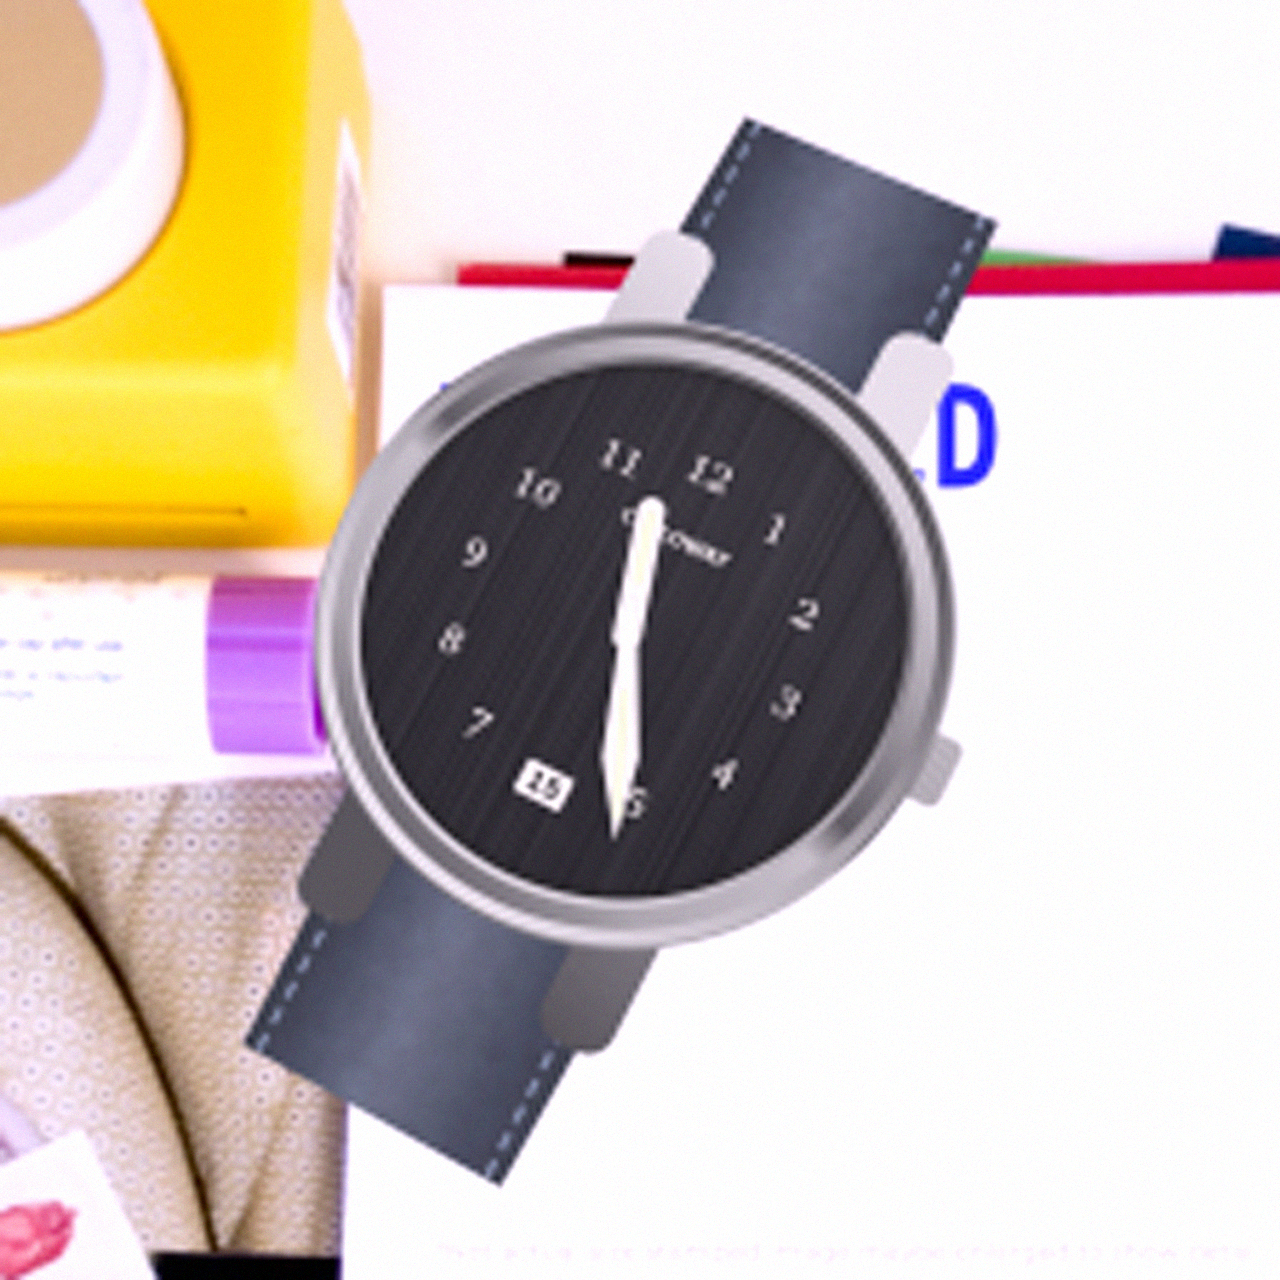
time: **11:26**
